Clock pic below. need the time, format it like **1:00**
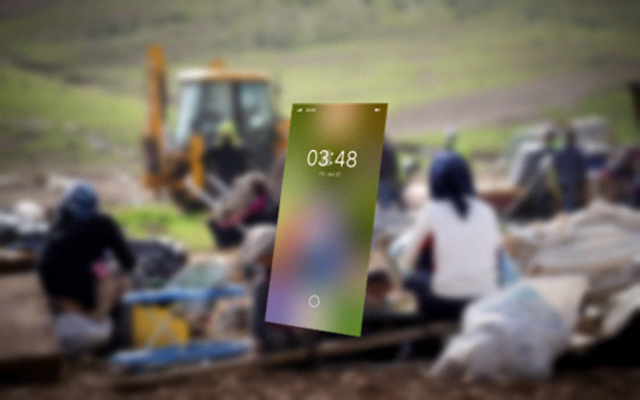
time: **3:48**
